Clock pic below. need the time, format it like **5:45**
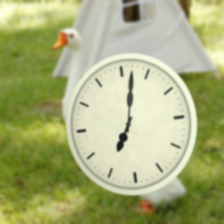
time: **7:02**
